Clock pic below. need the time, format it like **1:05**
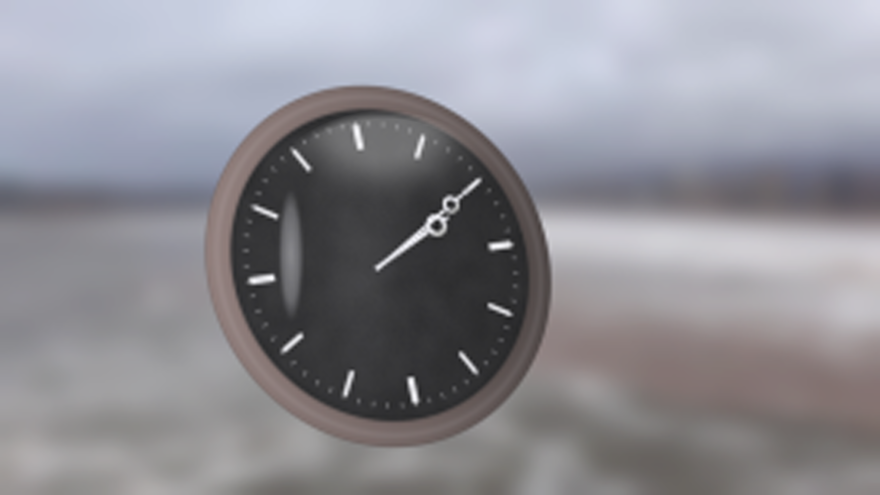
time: **2:10**
